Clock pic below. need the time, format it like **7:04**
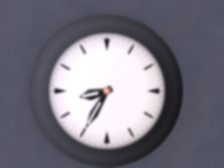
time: **8:35**
